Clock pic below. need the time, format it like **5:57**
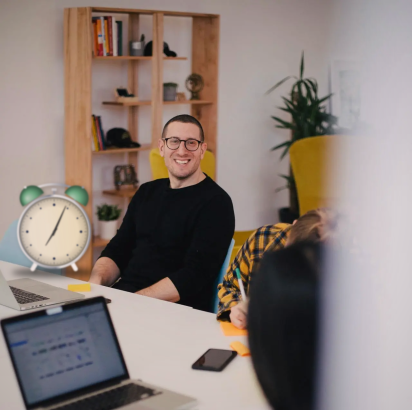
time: **7:04**
